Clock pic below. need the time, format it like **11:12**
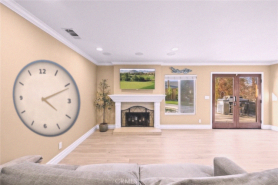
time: **4:11**
